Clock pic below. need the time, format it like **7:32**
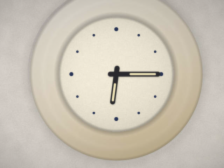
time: **6:15**
